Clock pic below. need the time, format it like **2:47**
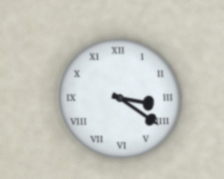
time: **3:21**
